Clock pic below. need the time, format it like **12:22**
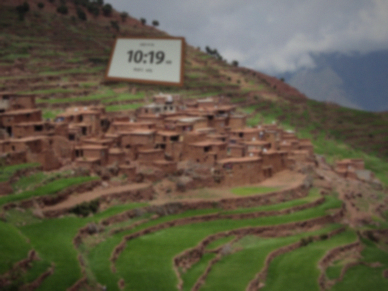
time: **10:19**
